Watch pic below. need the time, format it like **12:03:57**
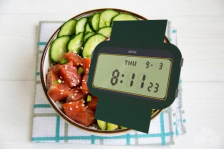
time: **8:11:23**
